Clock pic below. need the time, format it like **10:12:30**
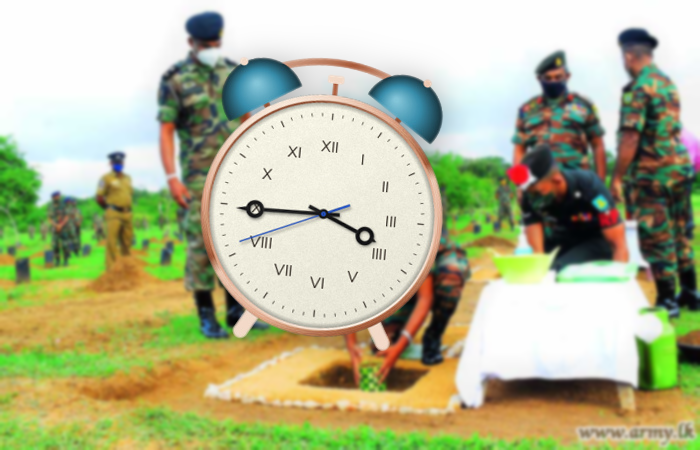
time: **3:44:41**
